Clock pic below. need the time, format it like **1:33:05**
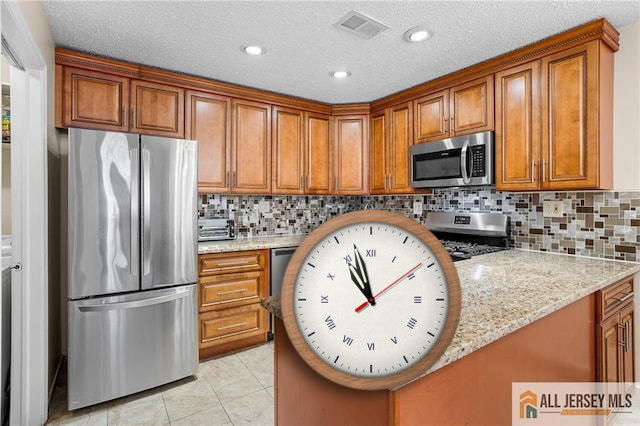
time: **10:57:09**
